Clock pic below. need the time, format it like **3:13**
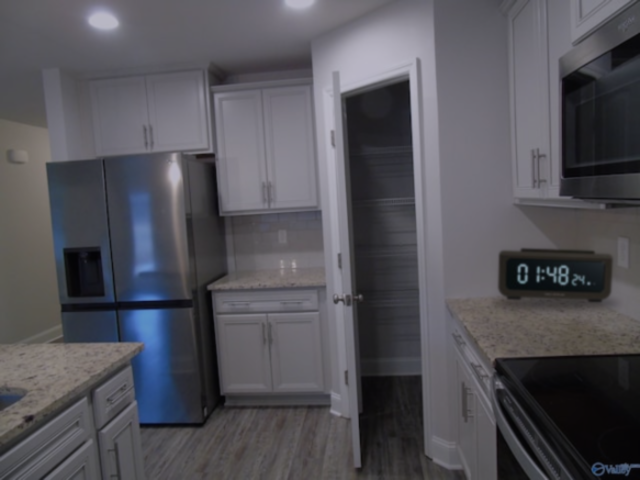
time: **1:48**
